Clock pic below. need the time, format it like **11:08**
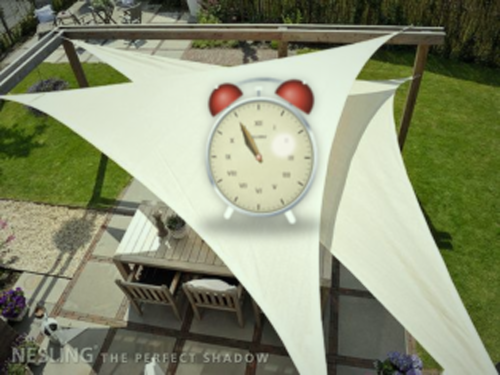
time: **10:55**
